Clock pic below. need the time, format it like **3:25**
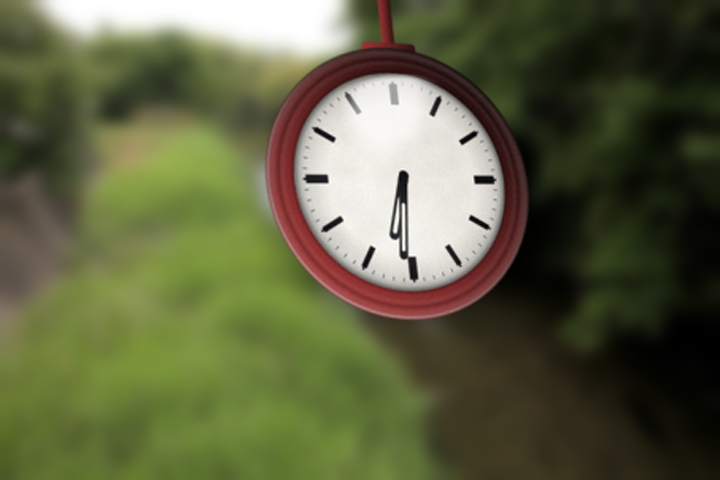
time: **6:31**
